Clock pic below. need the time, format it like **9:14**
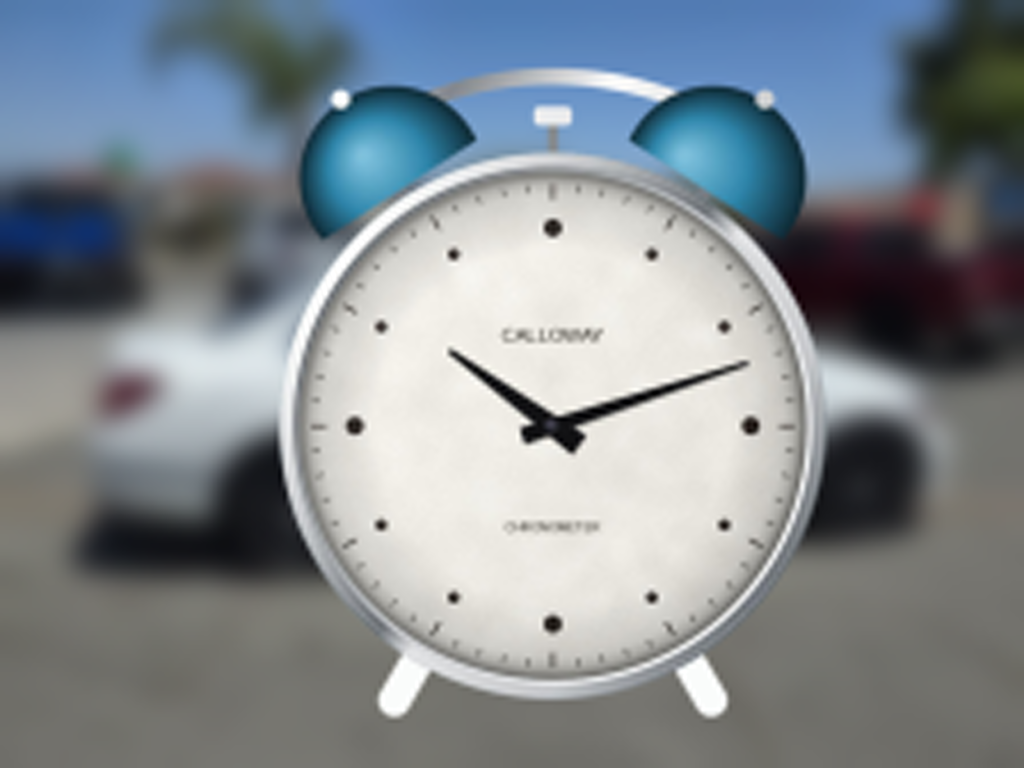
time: **10:12**
